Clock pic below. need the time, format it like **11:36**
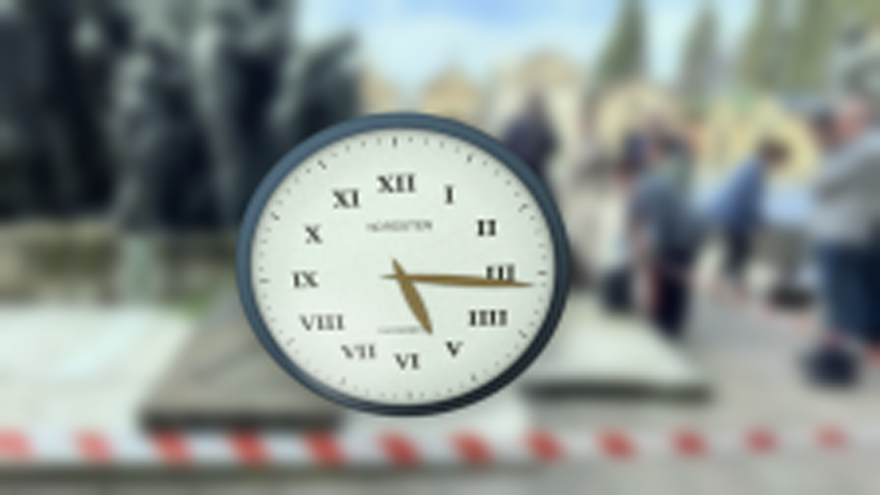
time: **5:16**
